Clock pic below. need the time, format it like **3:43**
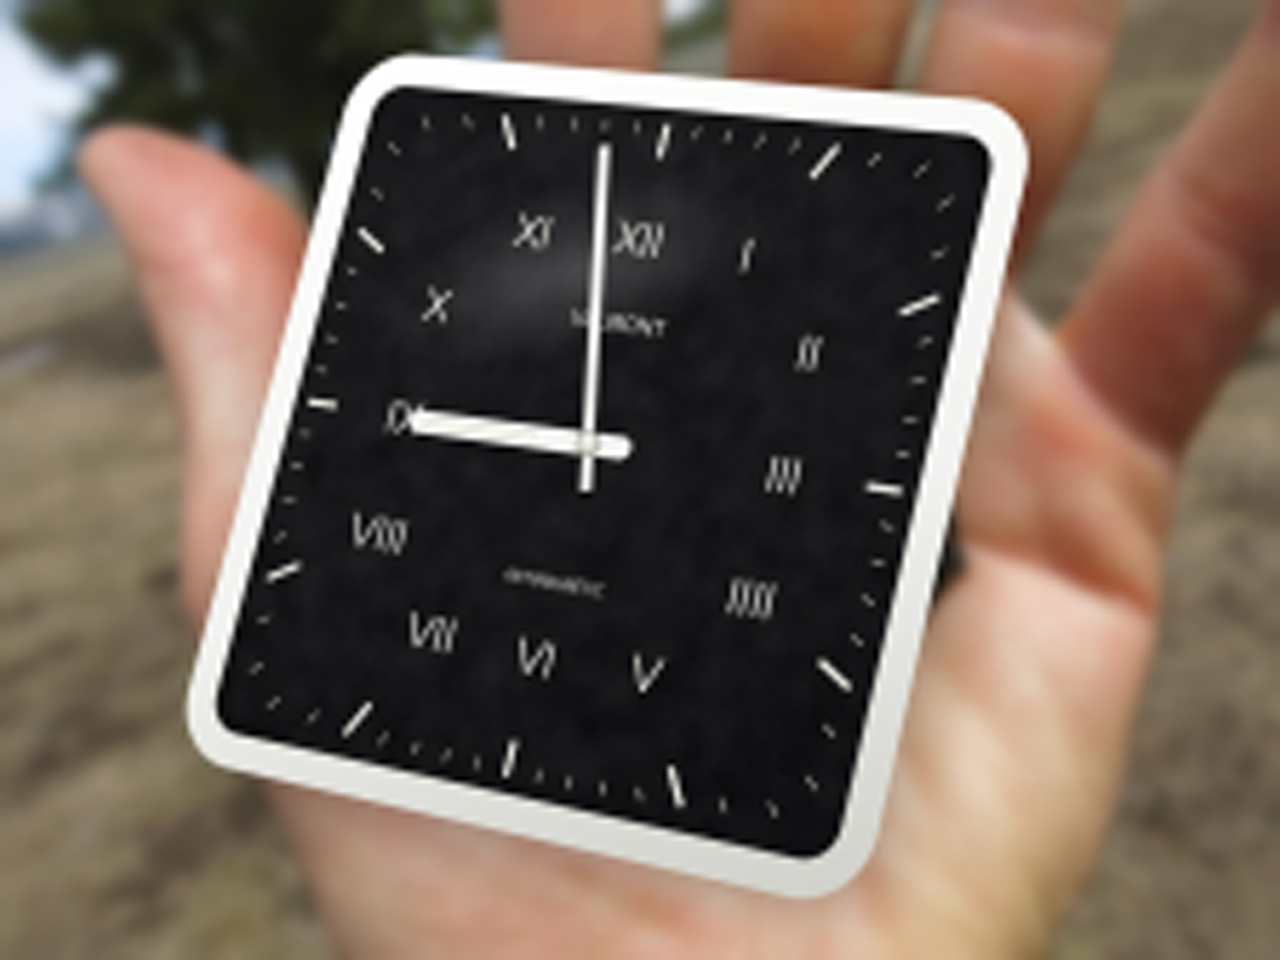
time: **8:58**
